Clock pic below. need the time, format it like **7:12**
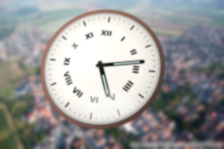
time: **5:13**
